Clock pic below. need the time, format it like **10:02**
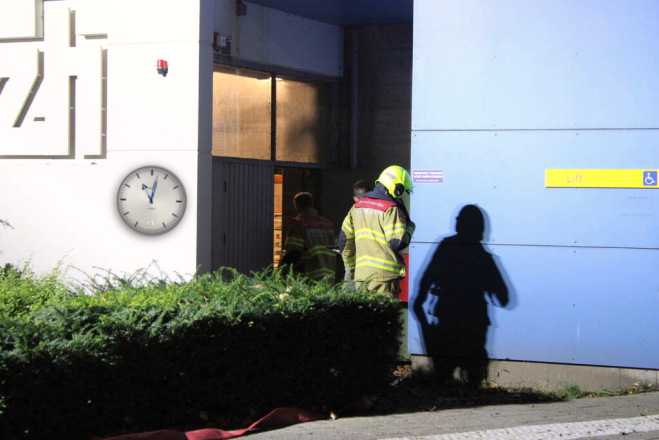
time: **11:02**
